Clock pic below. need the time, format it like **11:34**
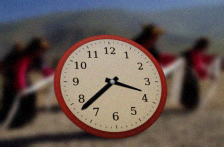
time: **3:38**
